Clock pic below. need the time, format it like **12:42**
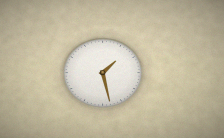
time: **1:28**
